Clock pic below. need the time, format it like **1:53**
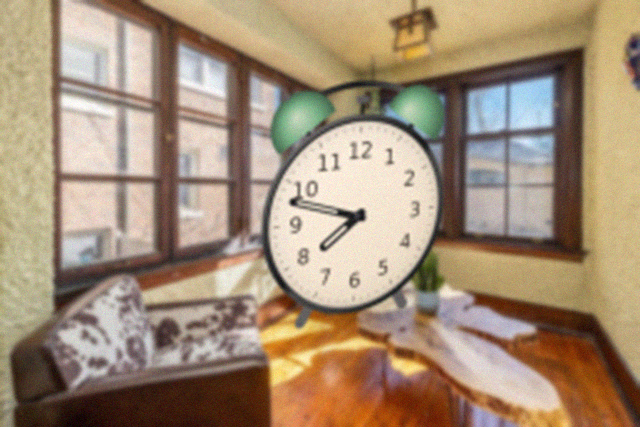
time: **7:48**
